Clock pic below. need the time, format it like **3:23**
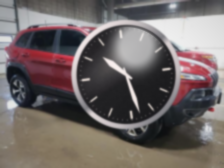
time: **10:28**
